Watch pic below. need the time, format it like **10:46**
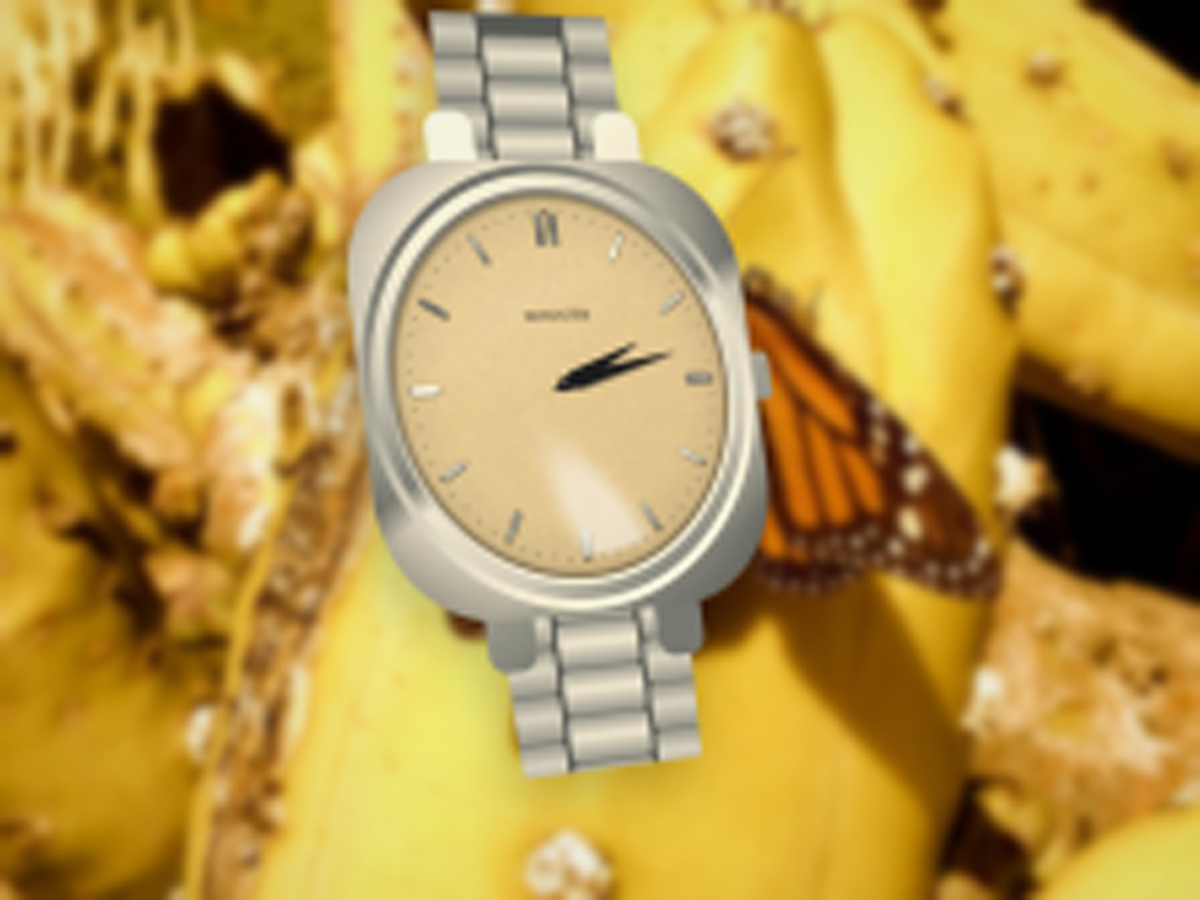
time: **2:13**
